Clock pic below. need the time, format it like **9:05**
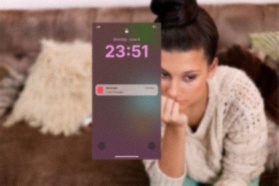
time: **23:51**
